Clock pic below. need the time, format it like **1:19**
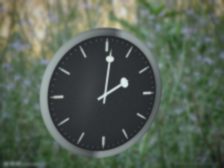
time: **2:01**
